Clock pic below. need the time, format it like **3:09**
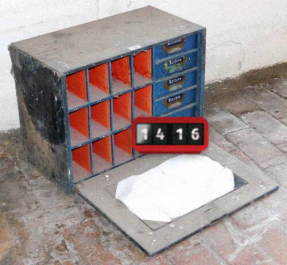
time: **14:16**
